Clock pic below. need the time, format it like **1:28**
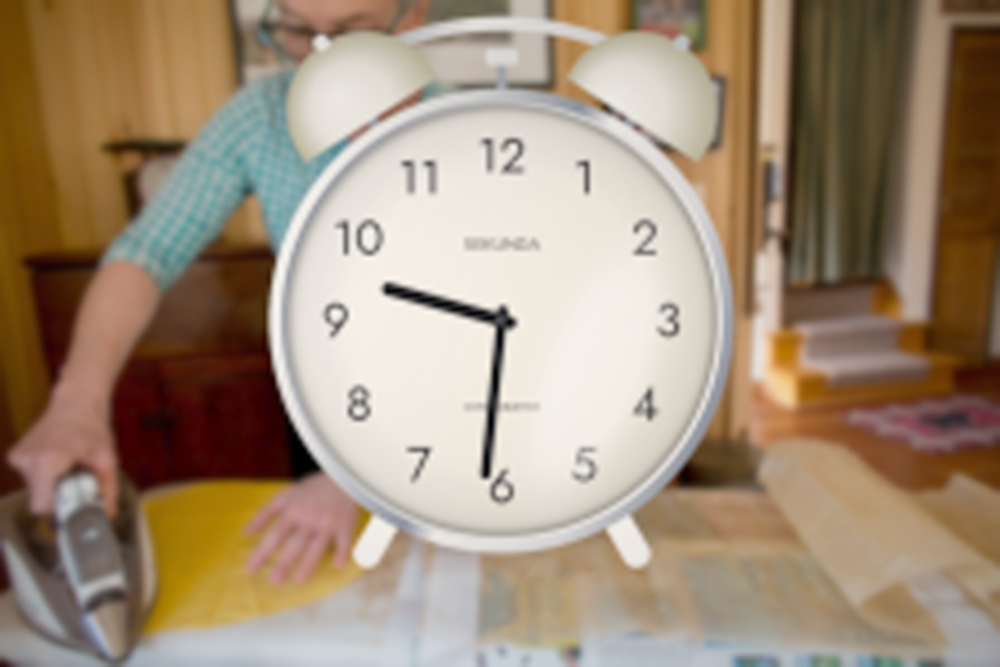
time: **9:31**
